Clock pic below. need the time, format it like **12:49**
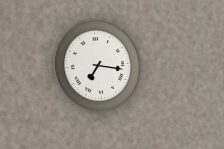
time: **7:17**
